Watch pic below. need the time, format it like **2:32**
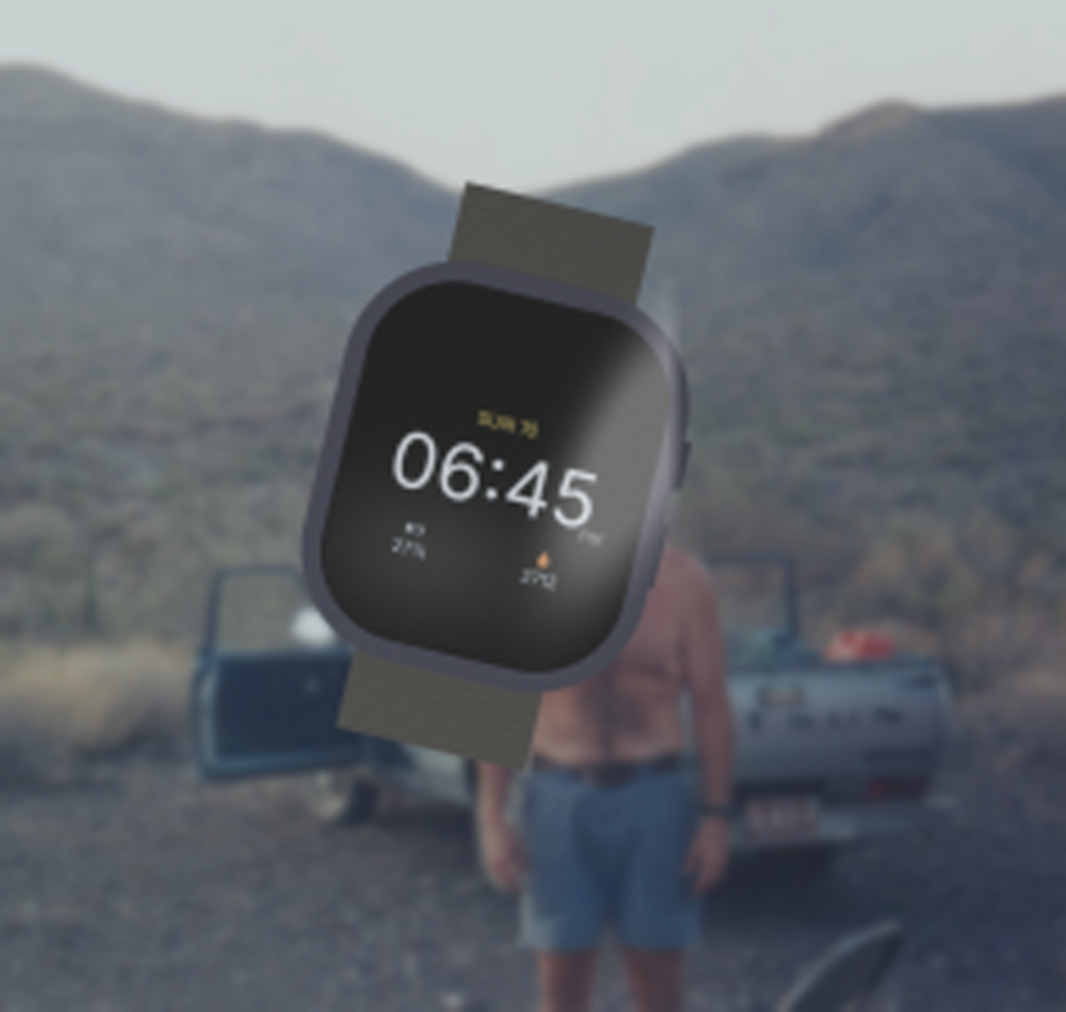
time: **6:45**
